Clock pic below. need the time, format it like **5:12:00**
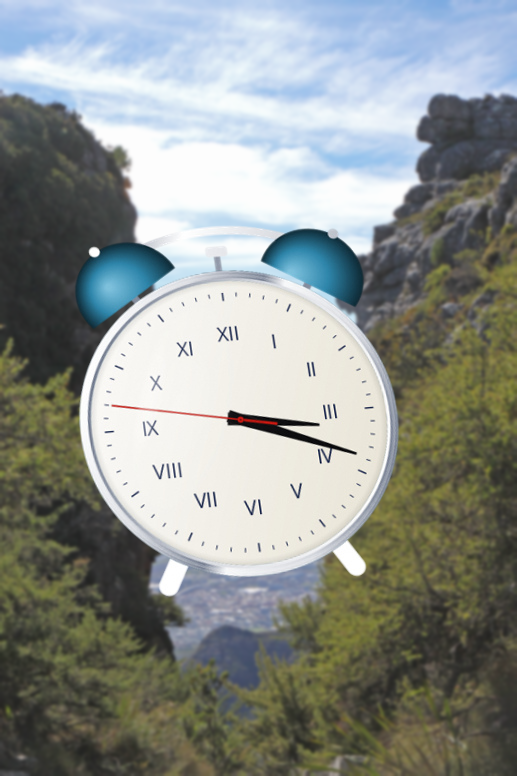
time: **3:18:47**
